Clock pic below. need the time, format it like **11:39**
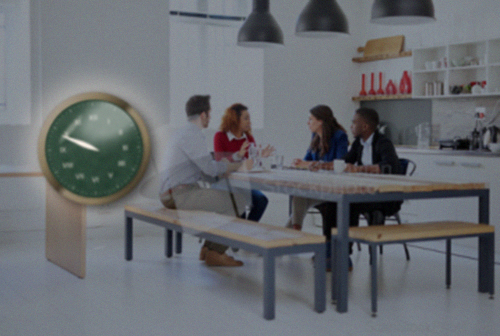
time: **9:49**
